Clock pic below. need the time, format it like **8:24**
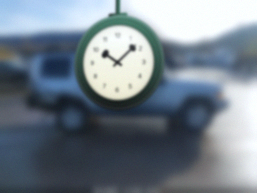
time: **10:08**
